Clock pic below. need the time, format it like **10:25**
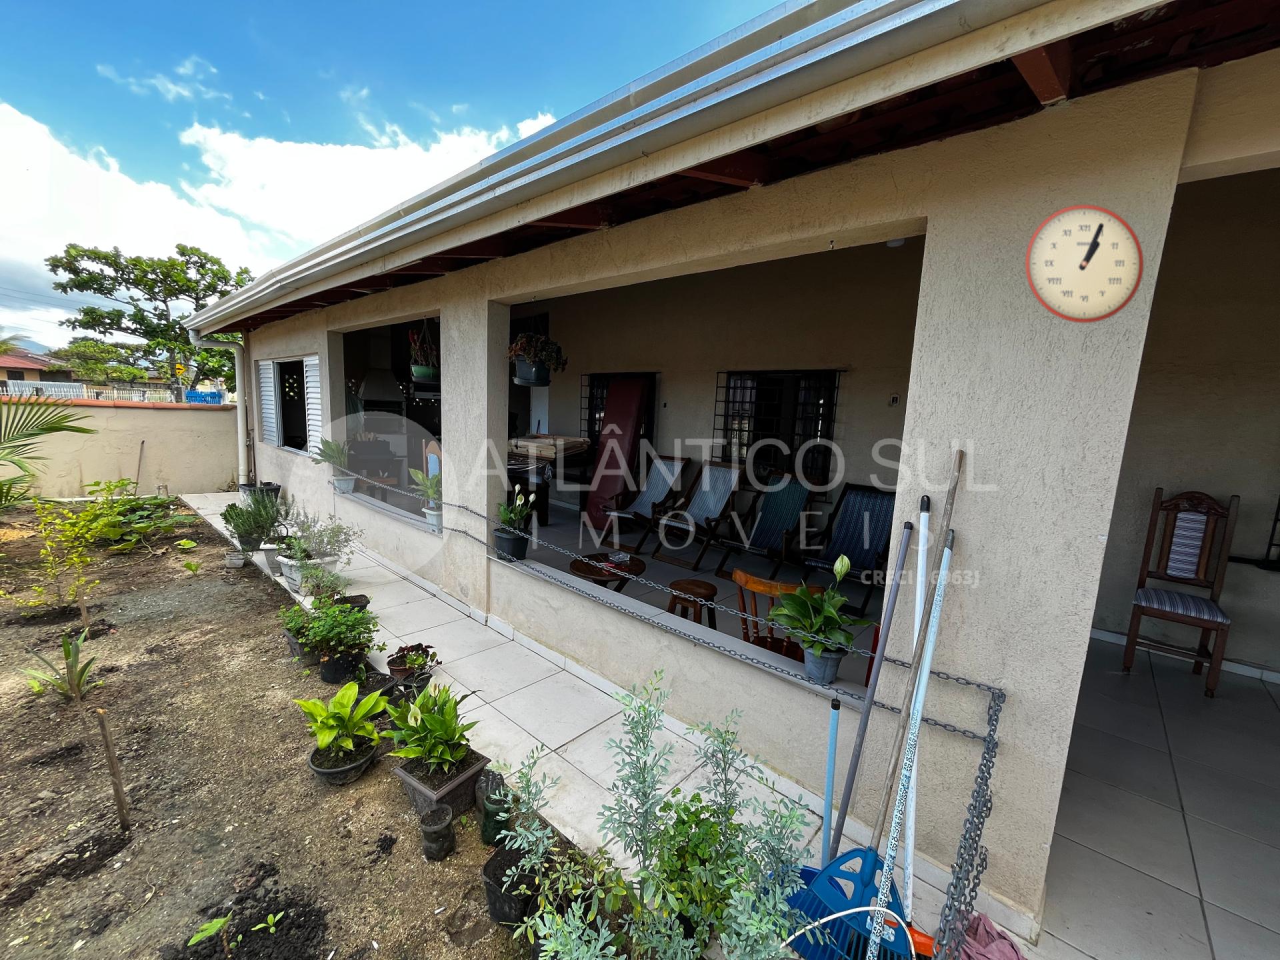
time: **1:04**
